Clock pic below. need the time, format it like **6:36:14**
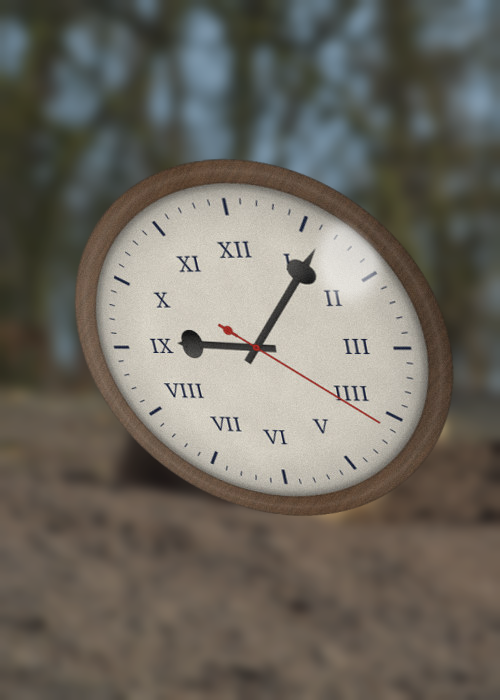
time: **9:06:21**
